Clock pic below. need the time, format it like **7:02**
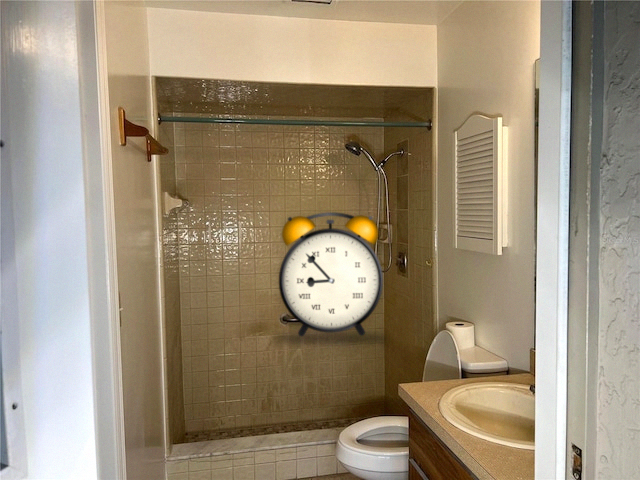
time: **8:53**
